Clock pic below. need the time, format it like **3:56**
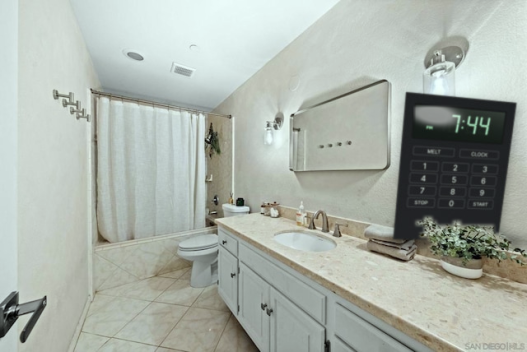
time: **7:44**
